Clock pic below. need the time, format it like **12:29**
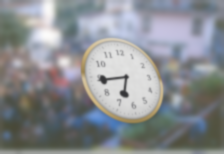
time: **6:44**
